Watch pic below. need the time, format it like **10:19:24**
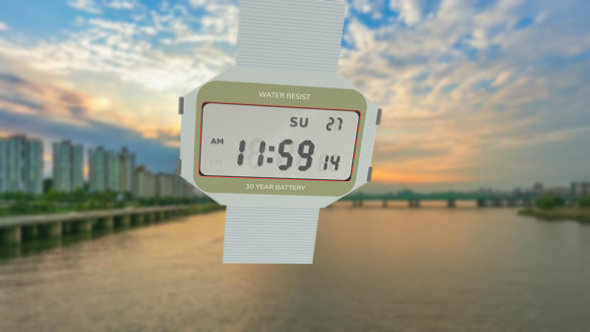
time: **11:59:14**
